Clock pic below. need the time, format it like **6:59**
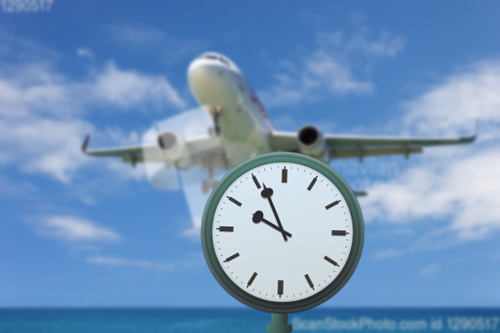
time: **9:56**
